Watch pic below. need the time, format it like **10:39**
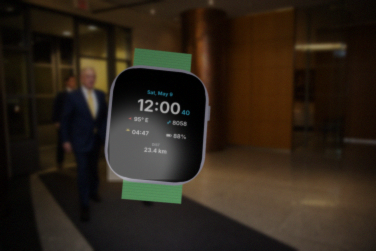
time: **12:00**
